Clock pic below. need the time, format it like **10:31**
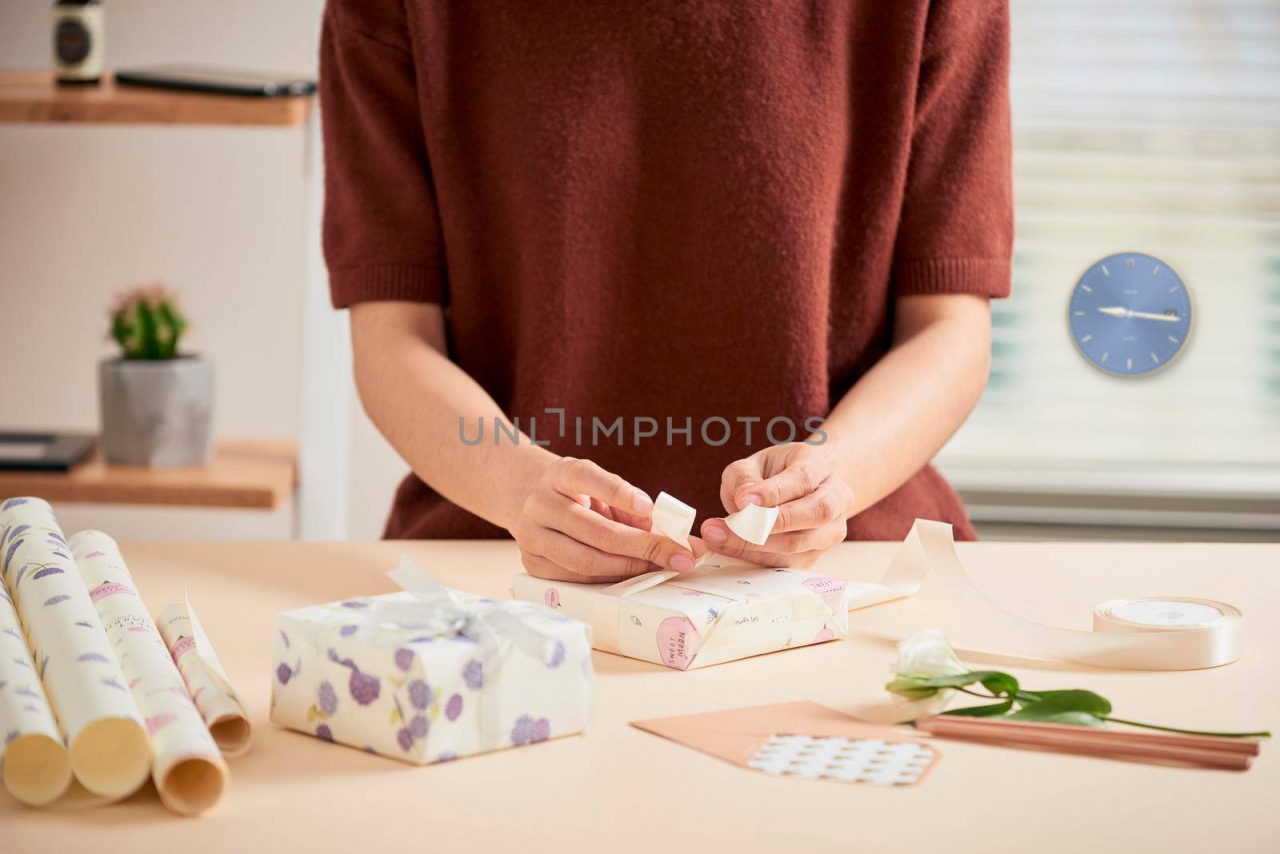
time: **9:16**
